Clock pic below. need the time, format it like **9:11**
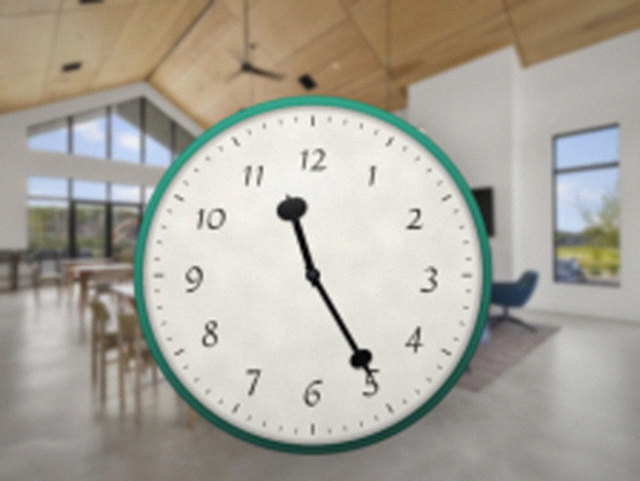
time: **11:25**
